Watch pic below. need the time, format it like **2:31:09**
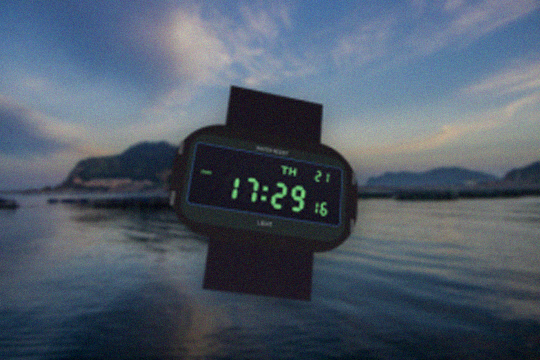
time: **17:29:16**
